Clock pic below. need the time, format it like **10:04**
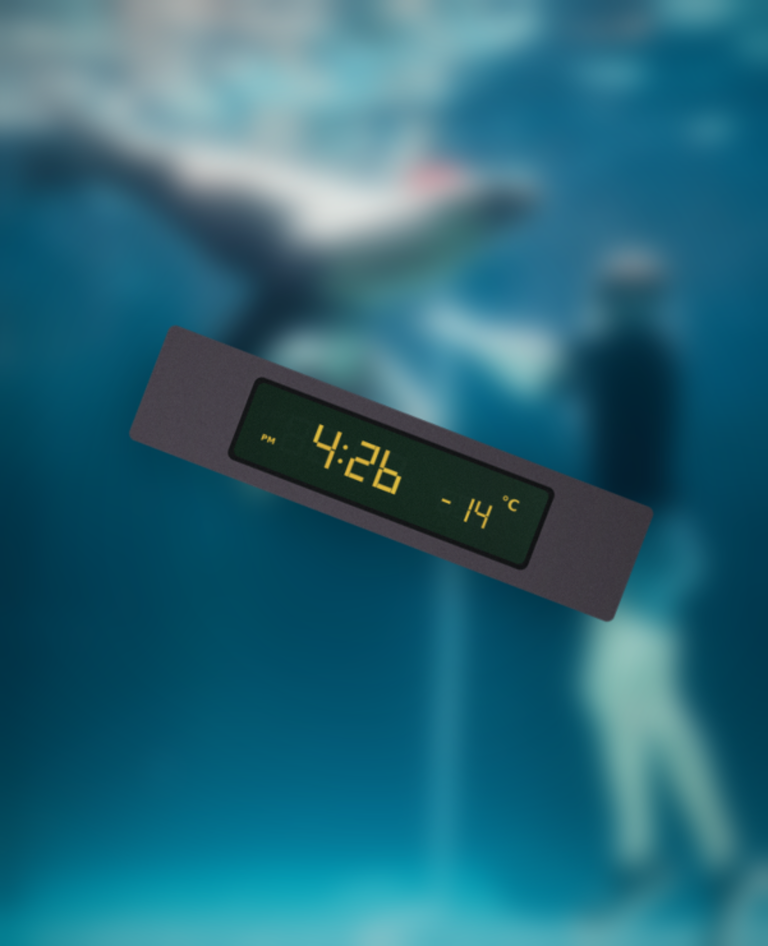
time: **4:26**
